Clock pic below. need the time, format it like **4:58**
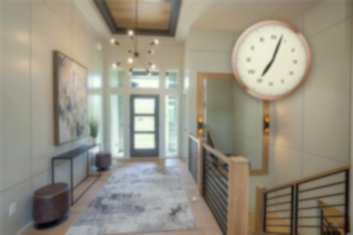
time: **7:03**
